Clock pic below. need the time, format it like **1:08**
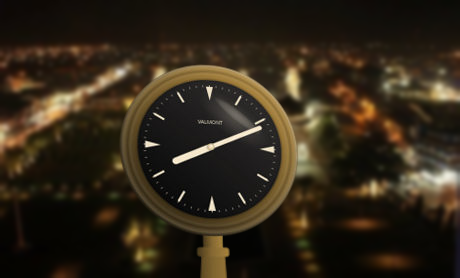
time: **8:11**
